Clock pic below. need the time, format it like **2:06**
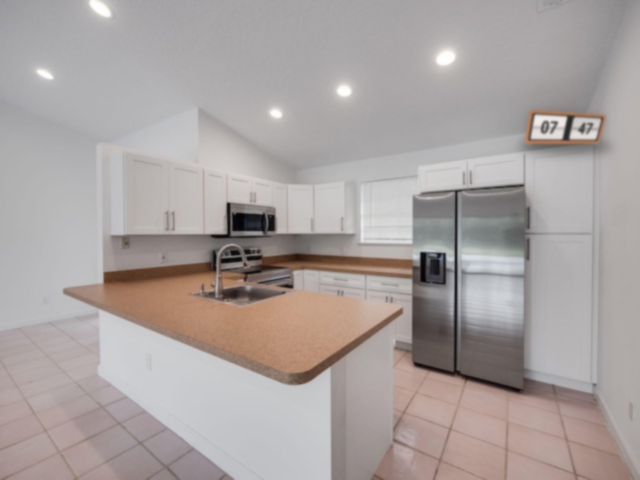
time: **7:47**
